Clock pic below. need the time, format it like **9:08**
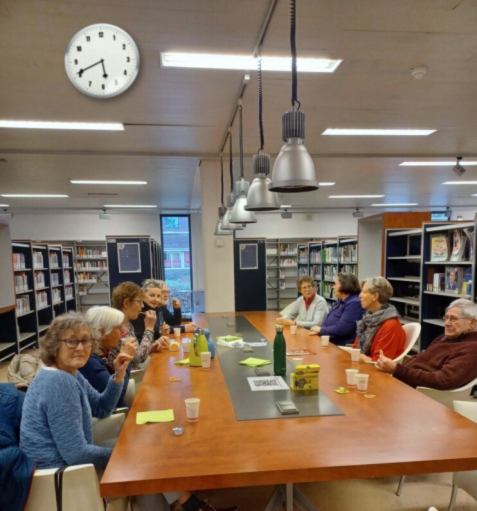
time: **5:41**
